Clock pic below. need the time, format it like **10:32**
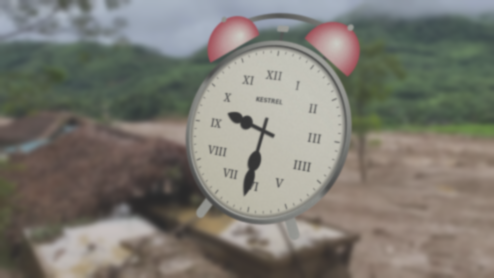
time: **9:31**
